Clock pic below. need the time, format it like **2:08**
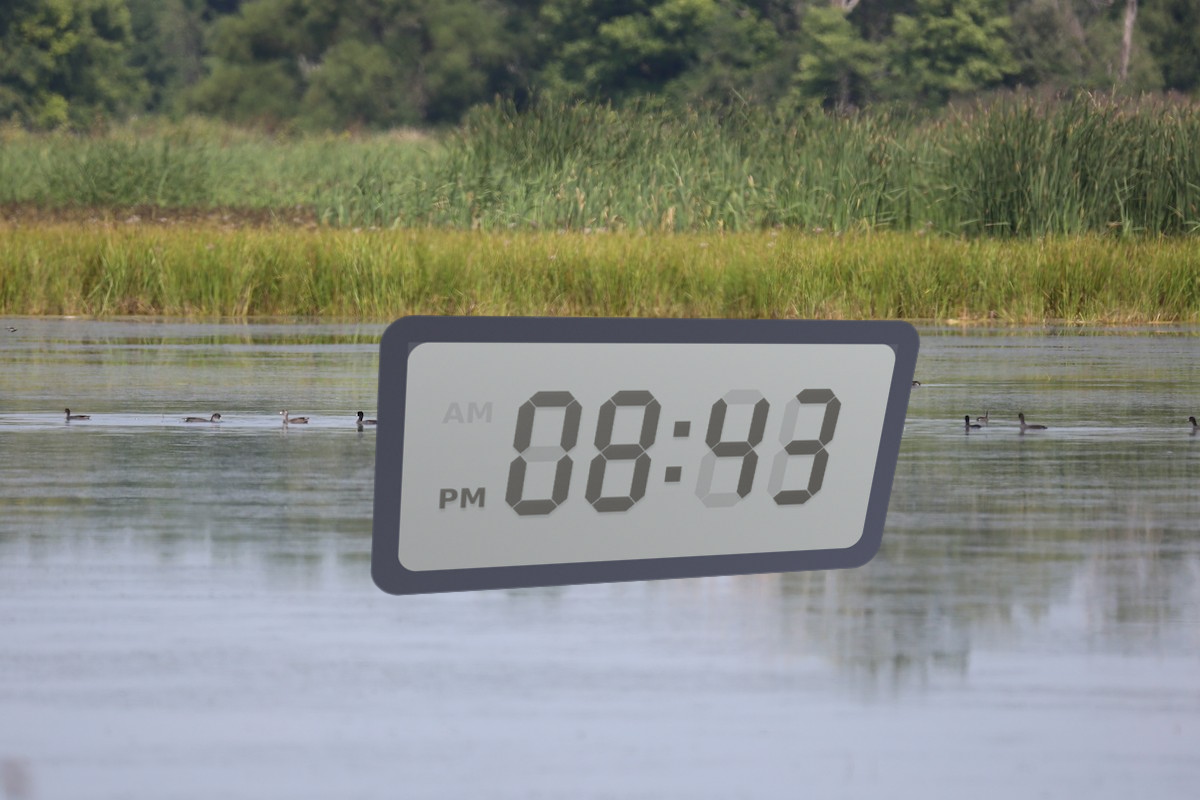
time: **8:43**
